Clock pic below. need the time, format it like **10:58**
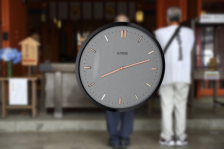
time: **8:12**
